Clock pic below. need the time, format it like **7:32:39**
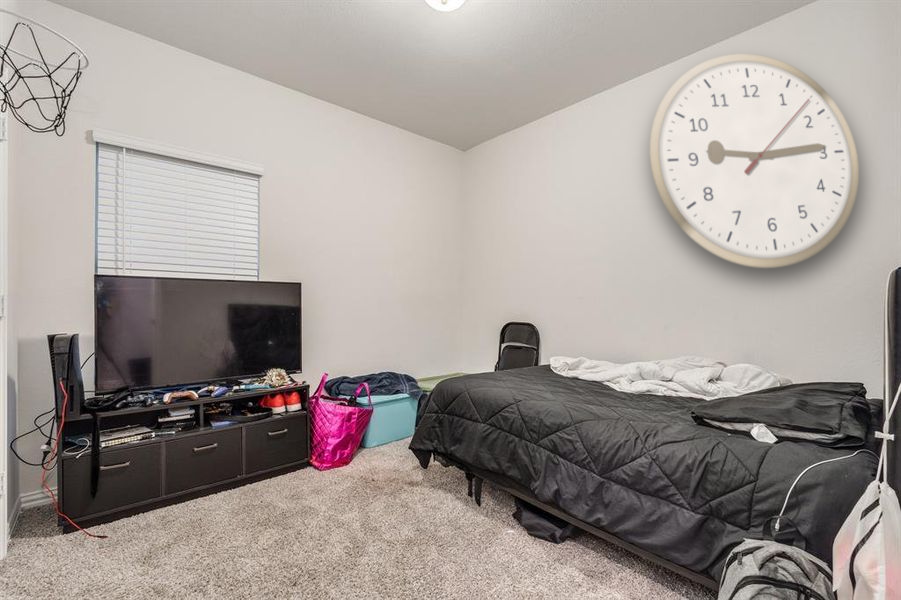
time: **9:14:08**
